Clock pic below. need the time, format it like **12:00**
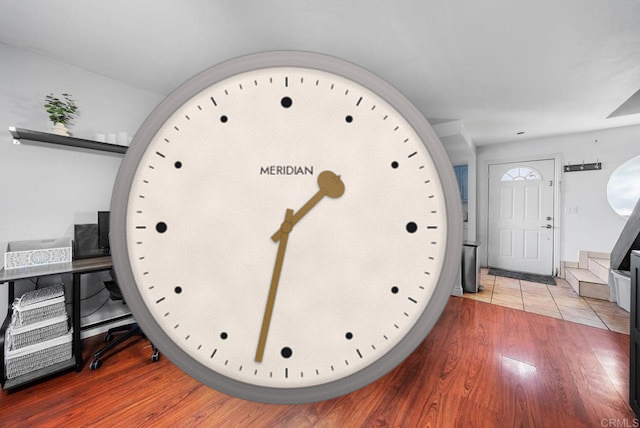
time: **1:32**
